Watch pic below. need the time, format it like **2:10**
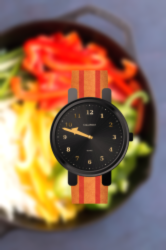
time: **9:48**
